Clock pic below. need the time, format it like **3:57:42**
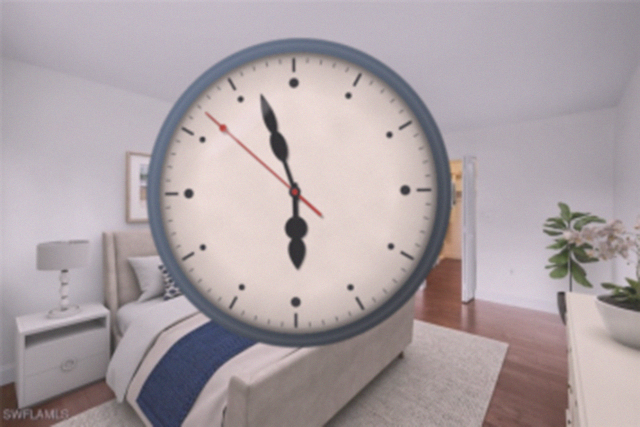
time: **5:56:52**
